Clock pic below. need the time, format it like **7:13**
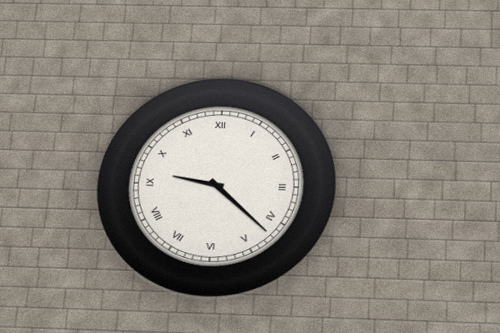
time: **9:22**
